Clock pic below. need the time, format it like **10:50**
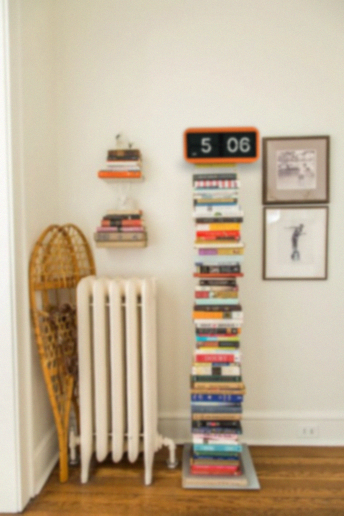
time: **5:06**
